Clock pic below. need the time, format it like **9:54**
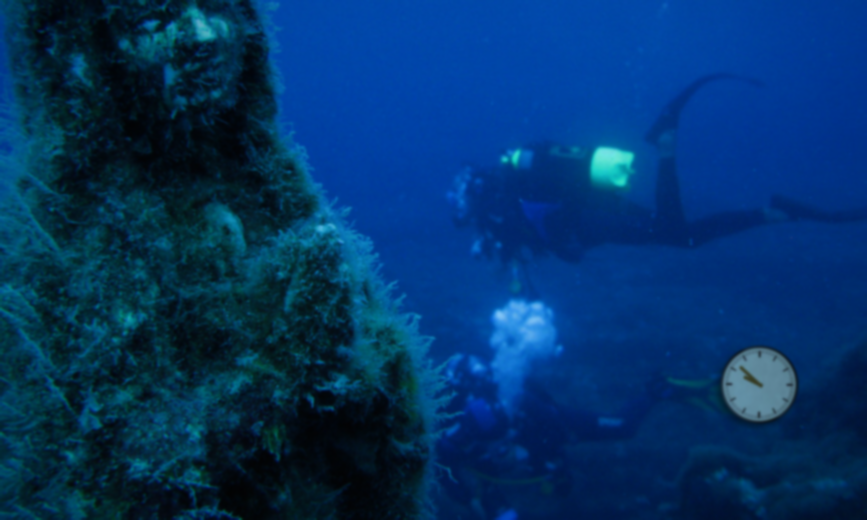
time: **9:52**
